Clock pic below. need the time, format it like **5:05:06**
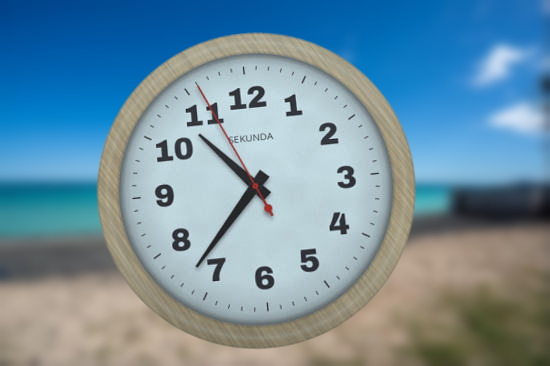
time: **10:36:56**
